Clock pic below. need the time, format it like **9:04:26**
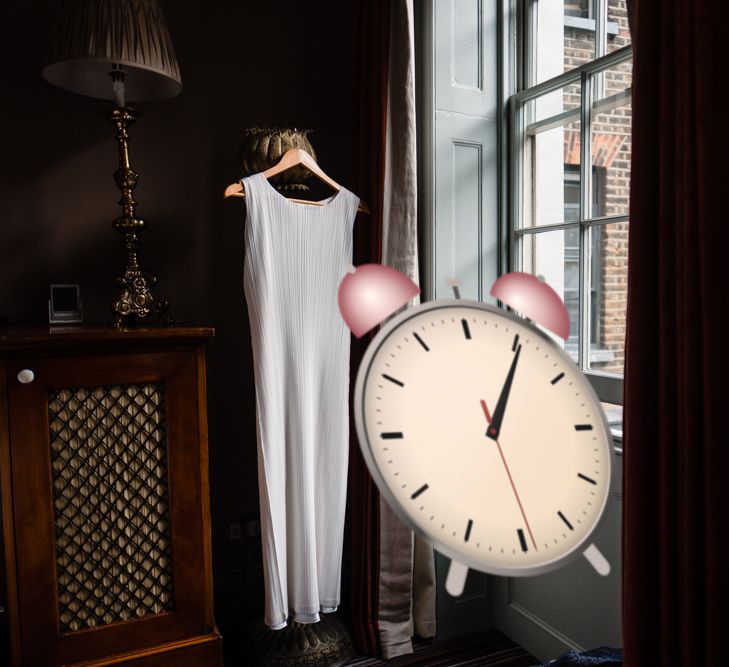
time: **1:05:29**
